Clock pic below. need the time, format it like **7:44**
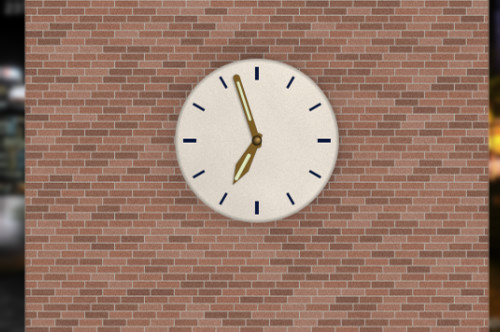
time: **6:57**
